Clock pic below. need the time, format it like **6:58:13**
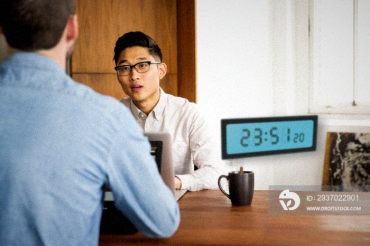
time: **23:51:20**
